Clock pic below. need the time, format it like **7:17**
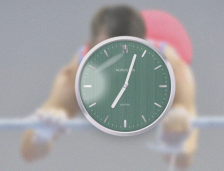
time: **7:03**
